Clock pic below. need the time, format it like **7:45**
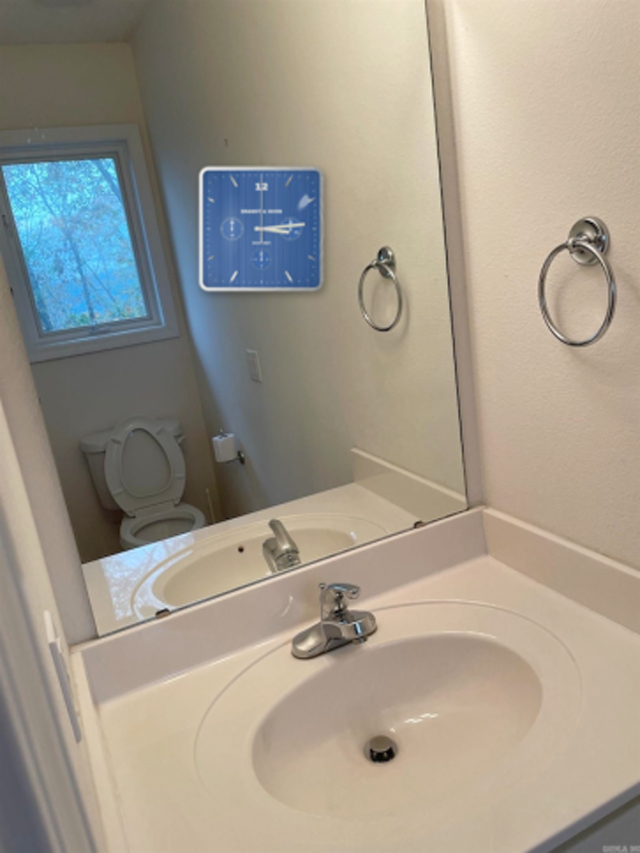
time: **3:14**
